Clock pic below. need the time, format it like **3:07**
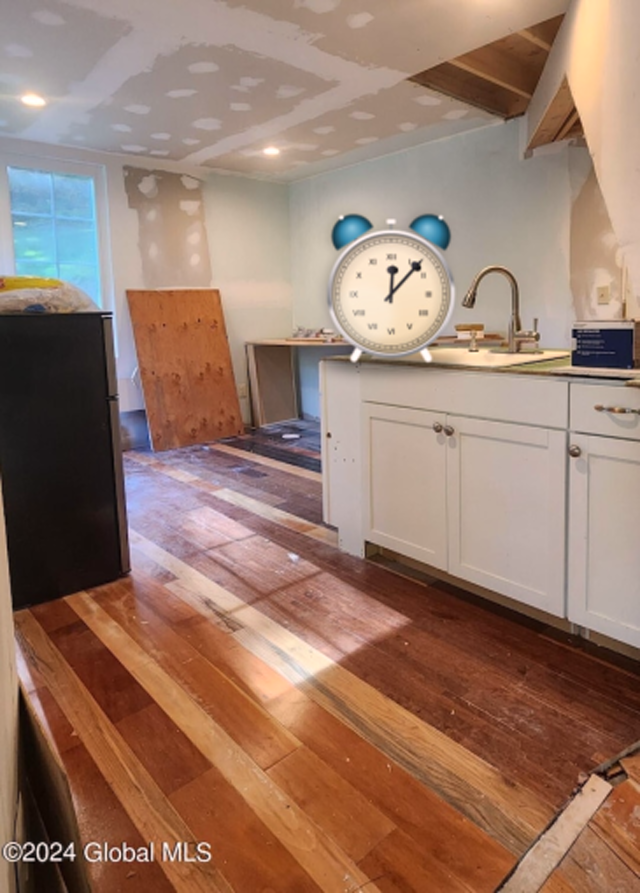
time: **12:07**
